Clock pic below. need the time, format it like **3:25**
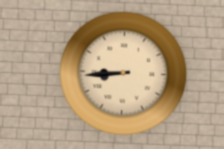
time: **8:44**
